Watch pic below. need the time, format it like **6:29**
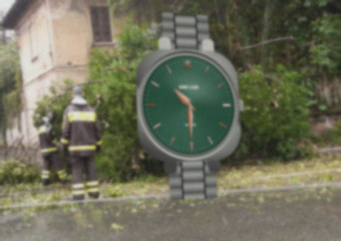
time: **10:30**
